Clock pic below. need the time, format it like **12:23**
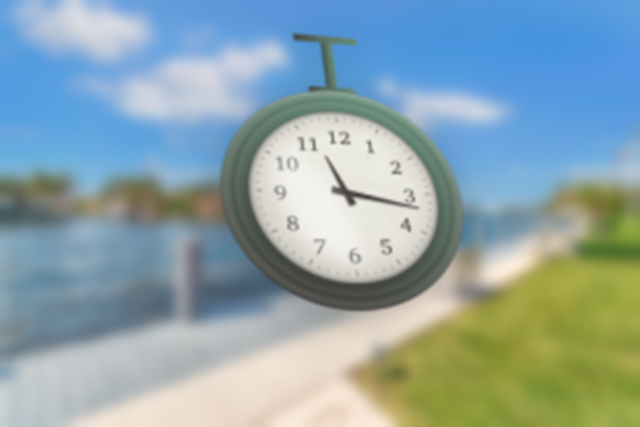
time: **11:17**
